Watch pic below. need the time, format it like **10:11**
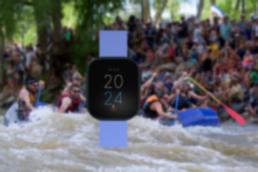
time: **20:24**
